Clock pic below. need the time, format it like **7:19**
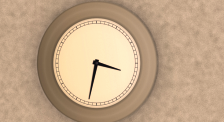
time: **3:32**
